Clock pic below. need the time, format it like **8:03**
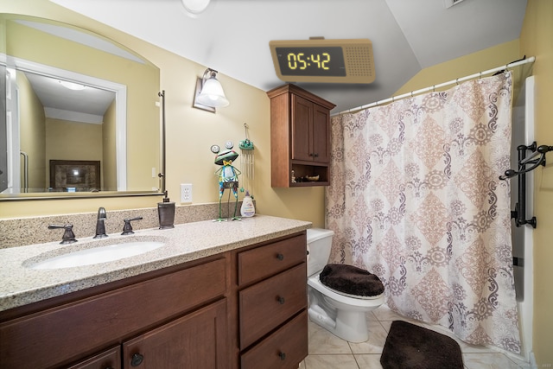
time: **5:42**
